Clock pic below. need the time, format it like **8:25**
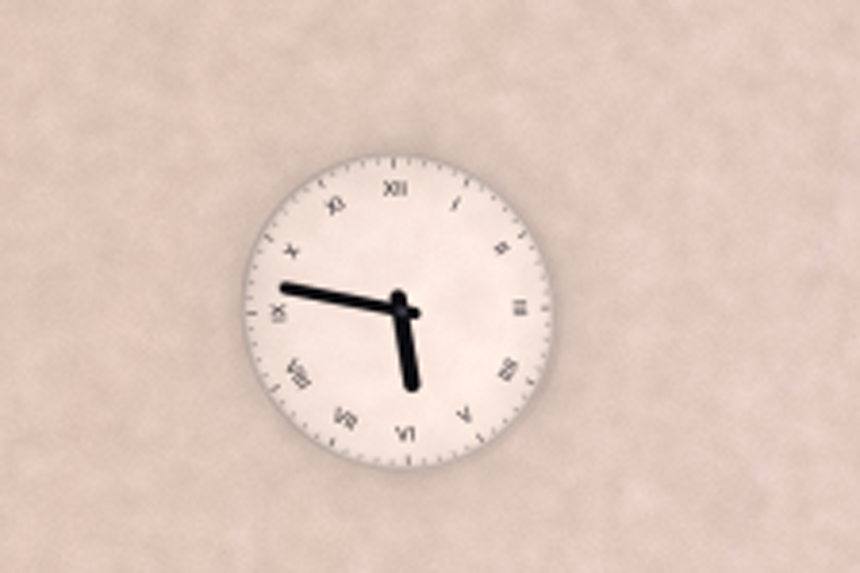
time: **5:47**
